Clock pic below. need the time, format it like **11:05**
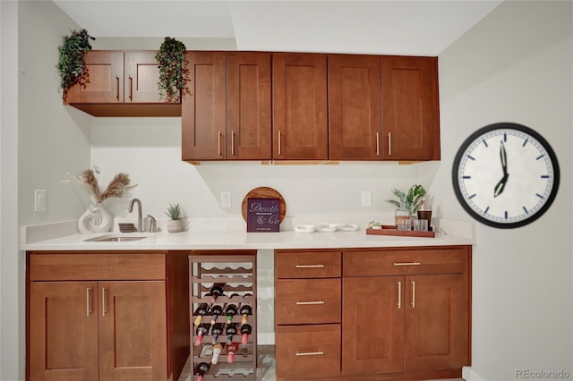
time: **6:59**
